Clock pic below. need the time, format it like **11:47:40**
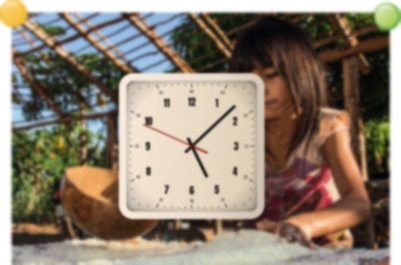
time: **5:07:49**
